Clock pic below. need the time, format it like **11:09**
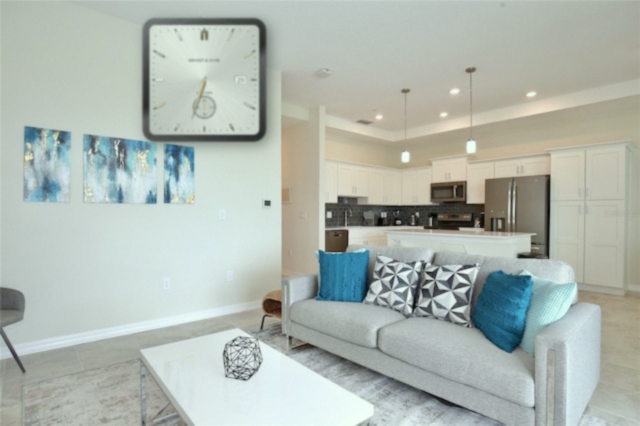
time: **6:33**
